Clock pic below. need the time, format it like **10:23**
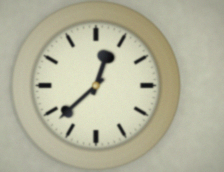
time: **12:38**
